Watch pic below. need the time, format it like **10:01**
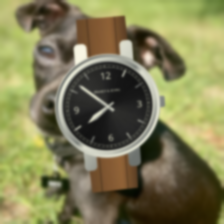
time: **7:52**
